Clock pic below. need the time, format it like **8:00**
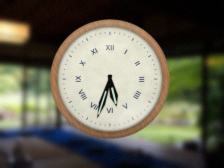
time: **5:33**
